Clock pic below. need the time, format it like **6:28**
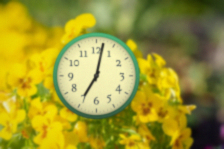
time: **7:02**
